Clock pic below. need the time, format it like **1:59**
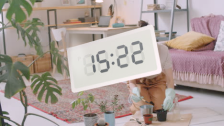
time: **15:22**
